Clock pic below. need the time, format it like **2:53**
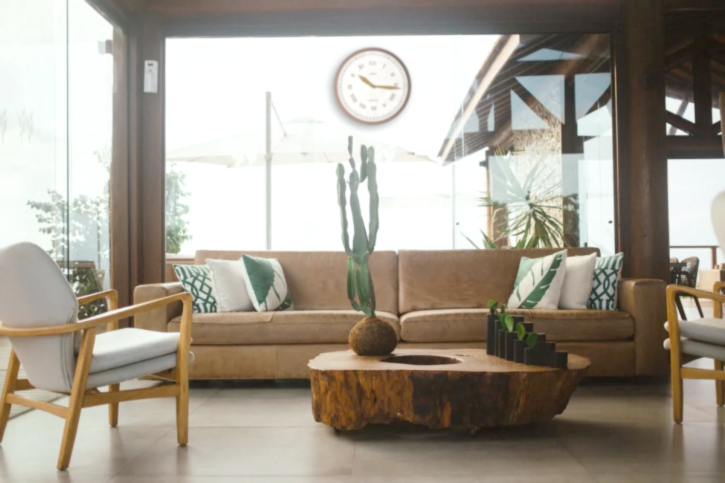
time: **10:16**
